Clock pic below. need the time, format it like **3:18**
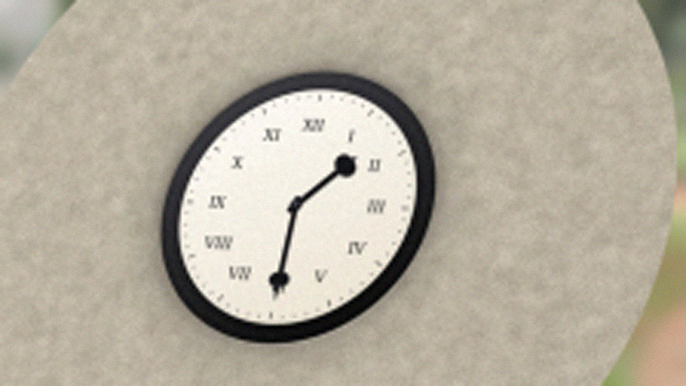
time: **1:30**
